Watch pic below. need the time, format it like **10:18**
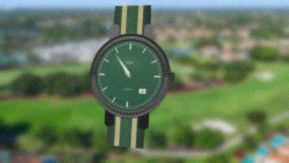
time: **10:54**
